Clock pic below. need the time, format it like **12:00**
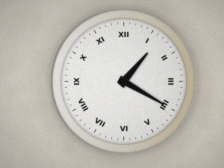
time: **1:20**
